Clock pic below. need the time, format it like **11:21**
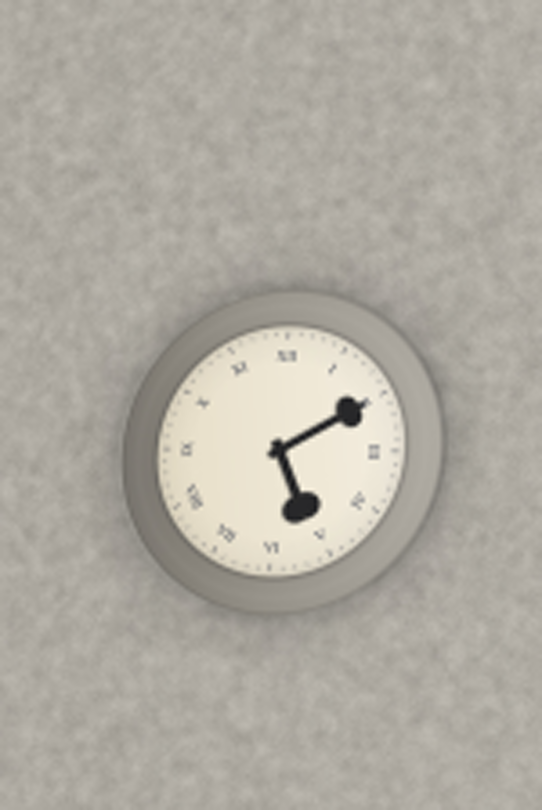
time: **5:10**
